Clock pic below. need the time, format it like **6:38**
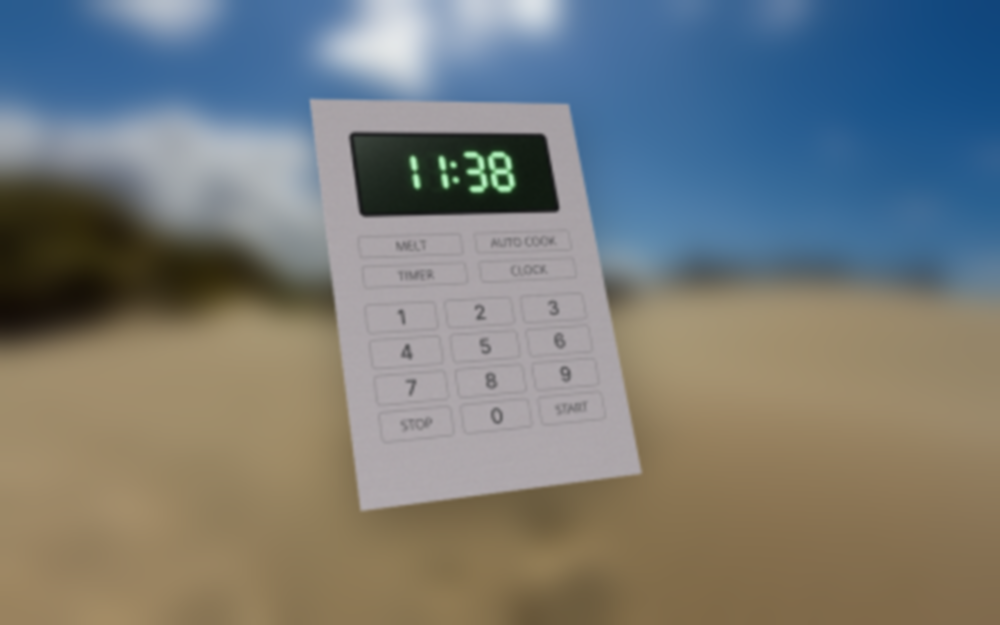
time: **11:38**
